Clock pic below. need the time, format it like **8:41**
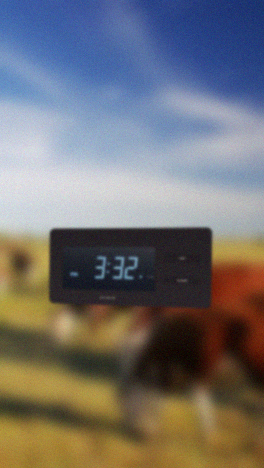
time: **3:32**
